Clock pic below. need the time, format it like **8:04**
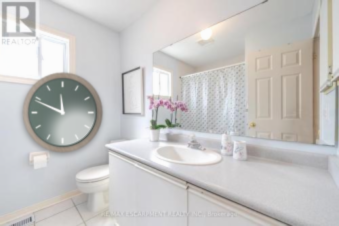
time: **11:49**
